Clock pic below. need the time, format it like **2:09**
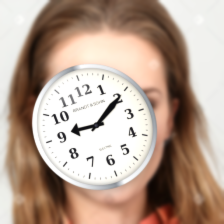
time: **9:10**
